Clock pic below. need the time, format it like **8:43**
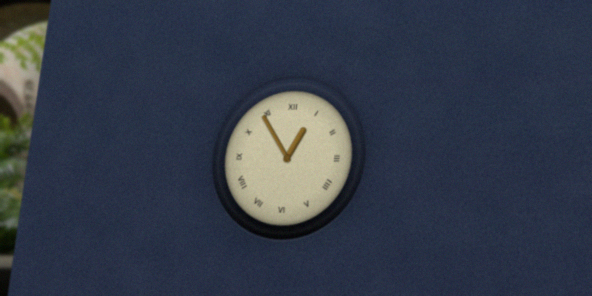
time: **12:54**
